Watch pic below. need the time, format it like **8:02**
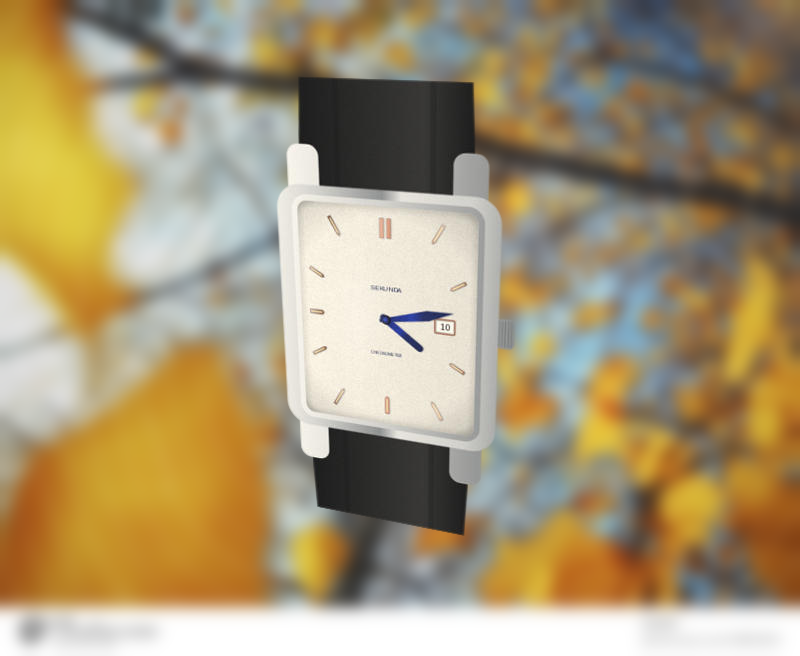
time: **4:13**
